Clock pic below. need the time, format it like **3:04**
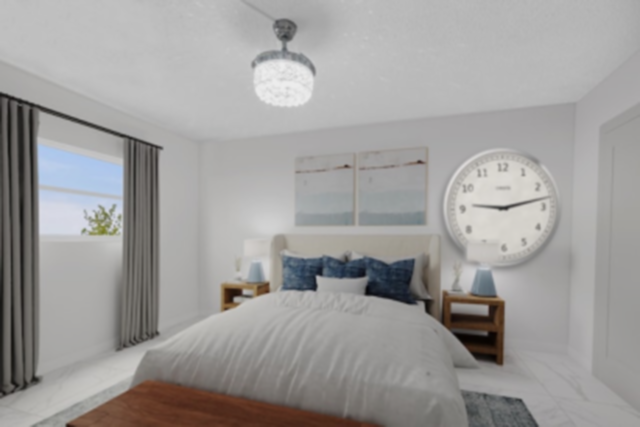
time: **9:13**
